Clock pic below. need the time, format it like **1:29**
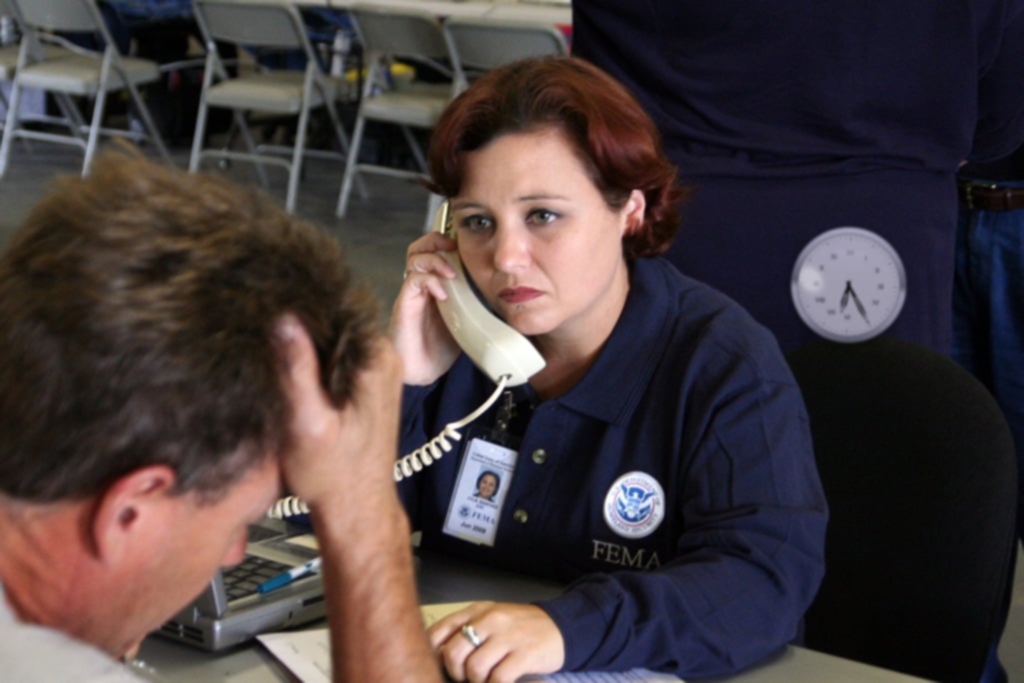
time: **6:25**
